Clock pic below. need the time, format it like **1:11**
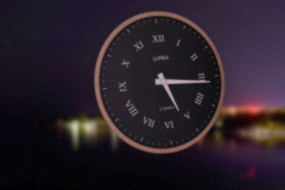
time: **5:16**
